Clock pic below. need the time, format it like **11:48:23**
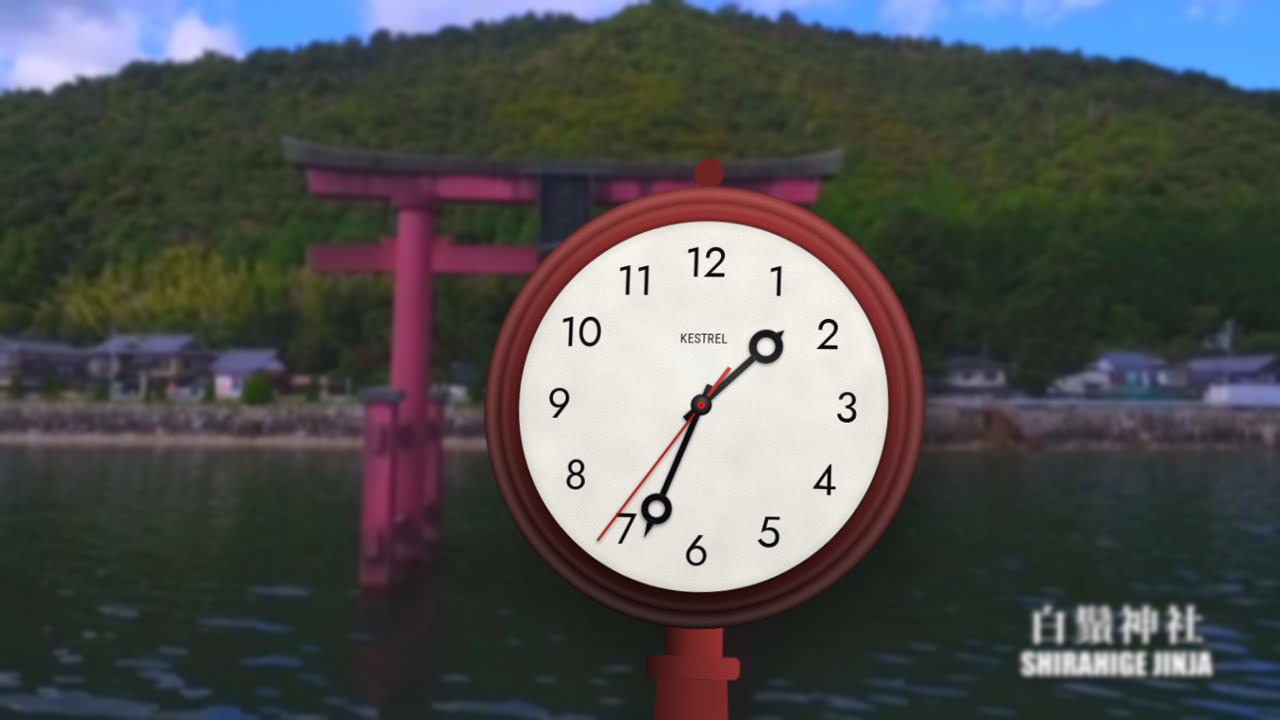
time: **1:33:36**
